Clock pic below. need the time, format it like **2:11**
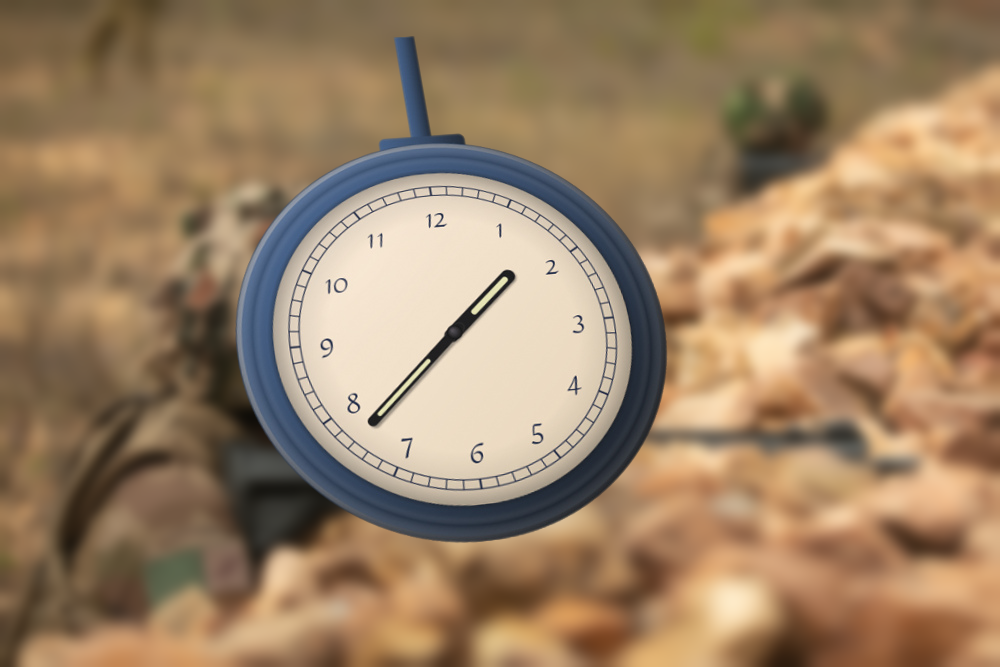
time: **1:38**
